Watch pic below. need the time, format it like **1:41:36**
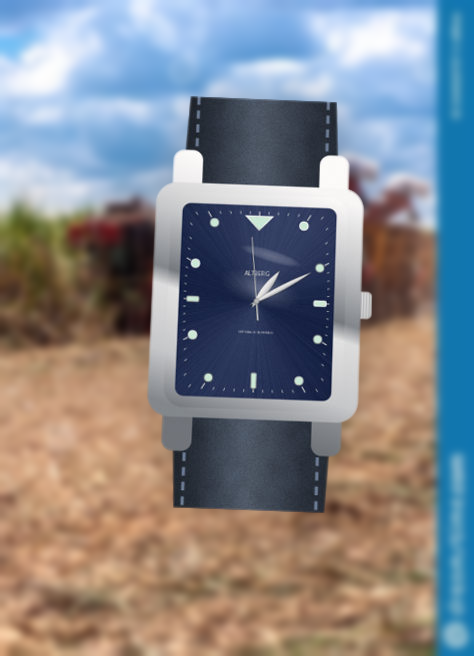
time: **1:09:59**
